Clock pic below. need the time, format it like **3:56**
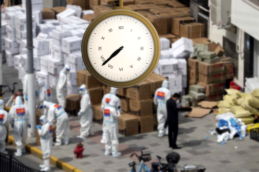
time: **7:38**
